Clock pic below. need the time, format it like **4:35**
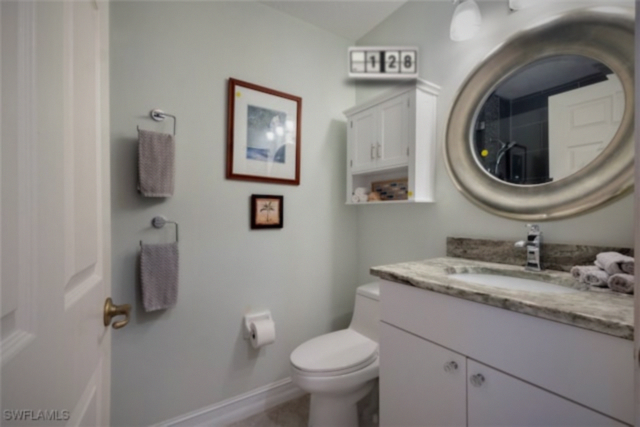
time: **1:28**
